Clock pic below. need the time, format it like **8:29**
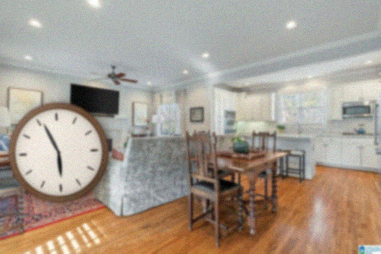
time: **5:56**
